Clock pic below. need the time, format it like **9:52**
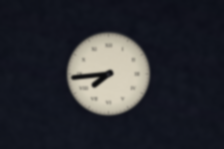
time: **7:44**
